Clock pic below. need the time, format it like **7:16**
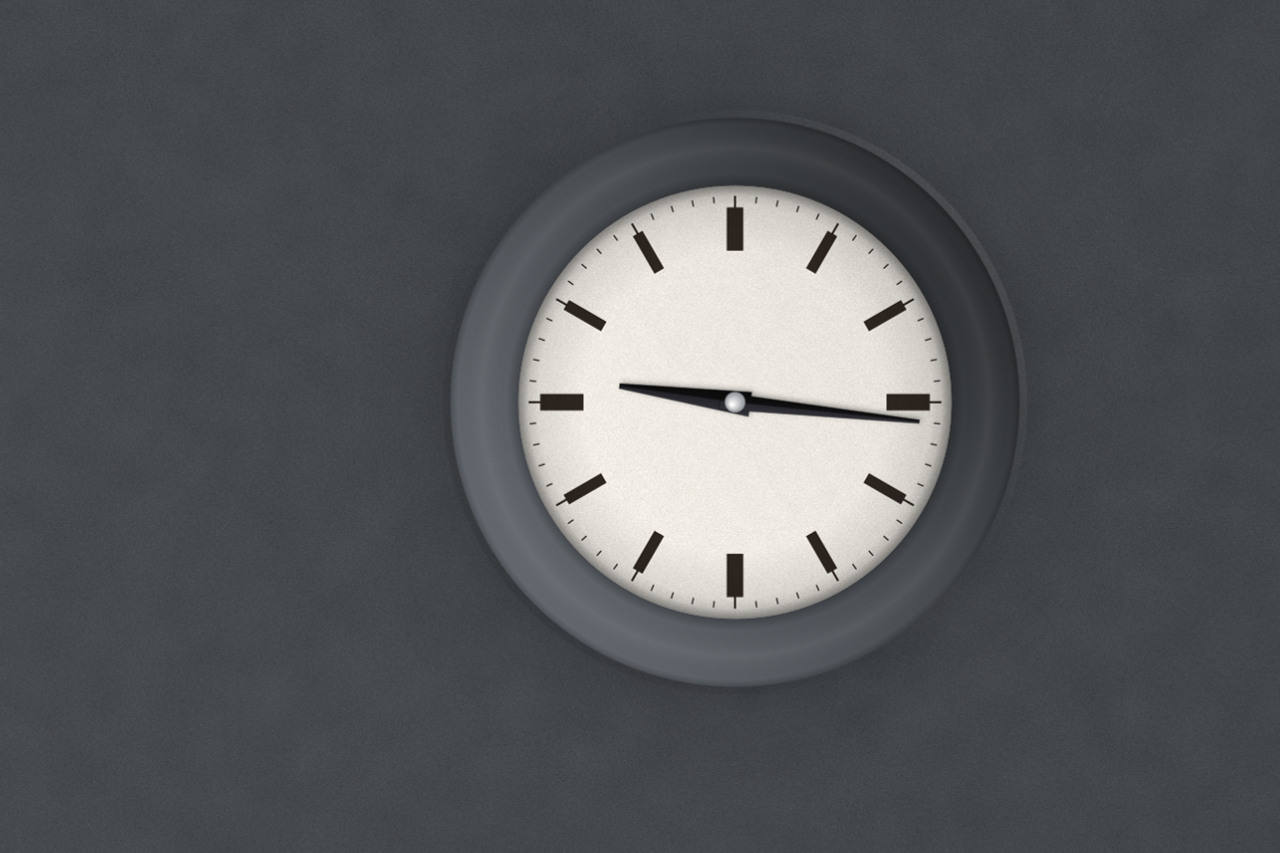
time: **9:16**
